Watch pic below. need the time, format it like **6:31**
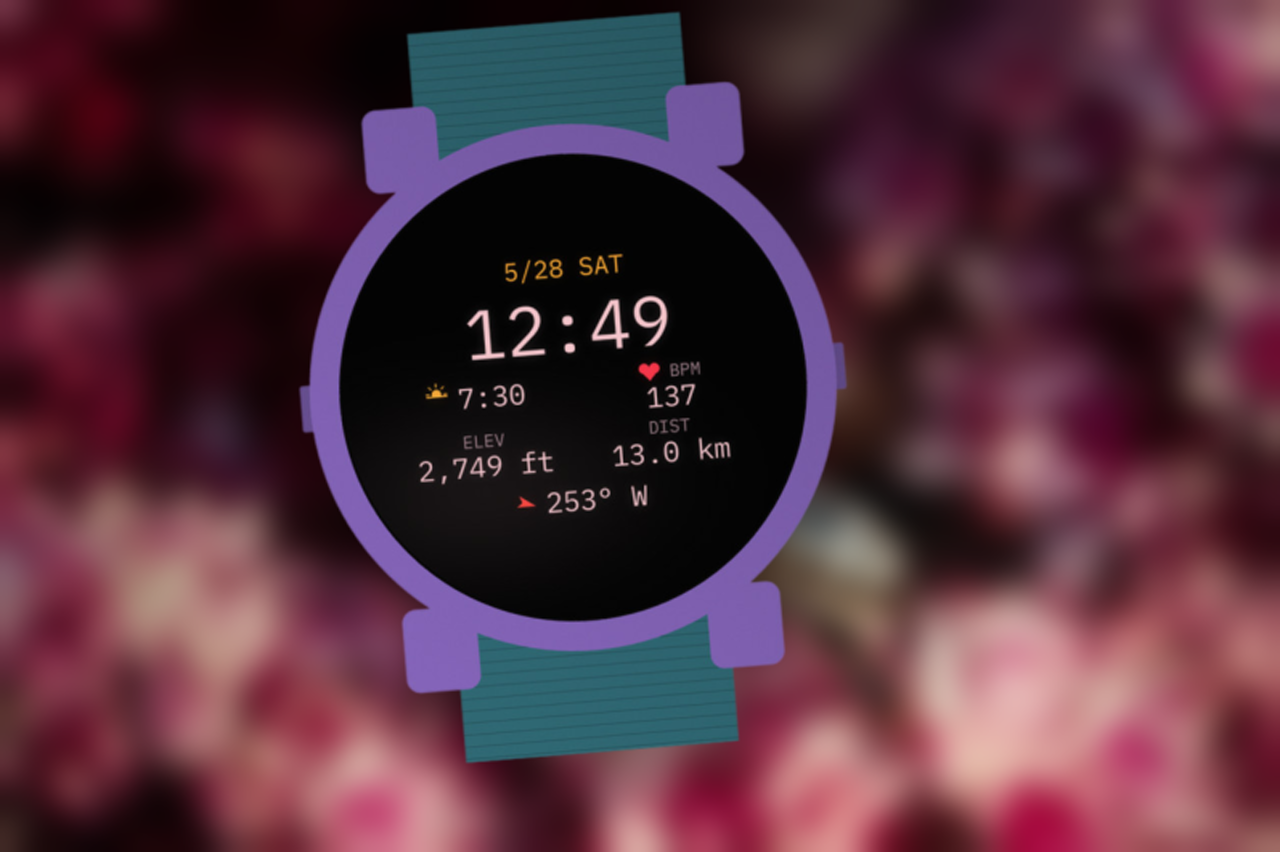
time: **12:49**
